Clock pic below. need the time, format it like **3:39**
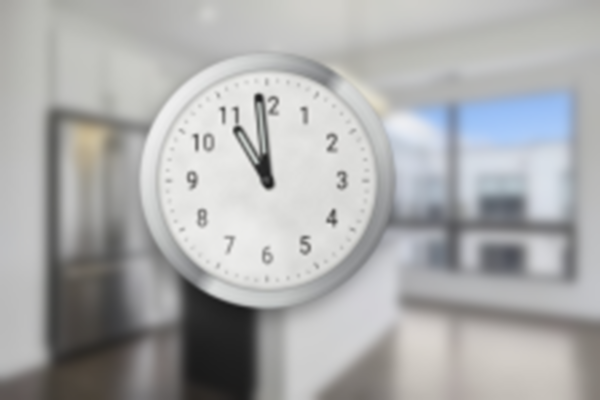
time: **10:59**
